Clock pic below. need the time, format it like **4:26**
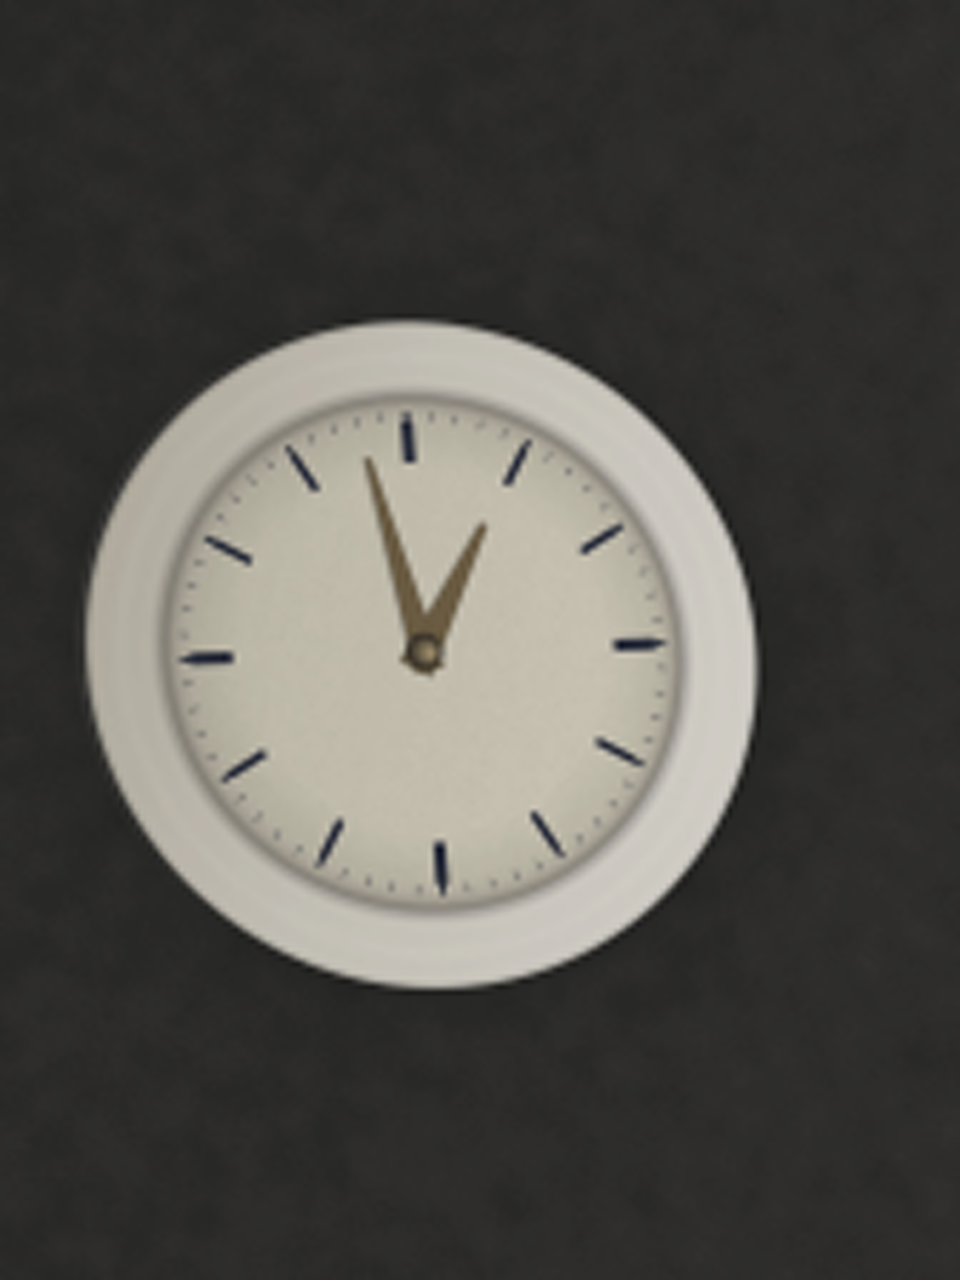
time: **12:58**
